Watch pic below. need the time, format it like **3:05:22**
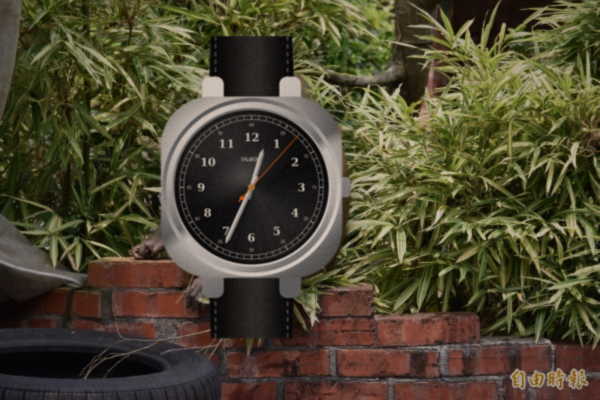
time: **12:34:07**
